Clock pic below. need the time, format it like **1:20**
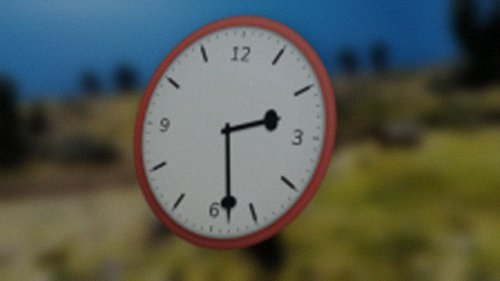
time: **2:28**
